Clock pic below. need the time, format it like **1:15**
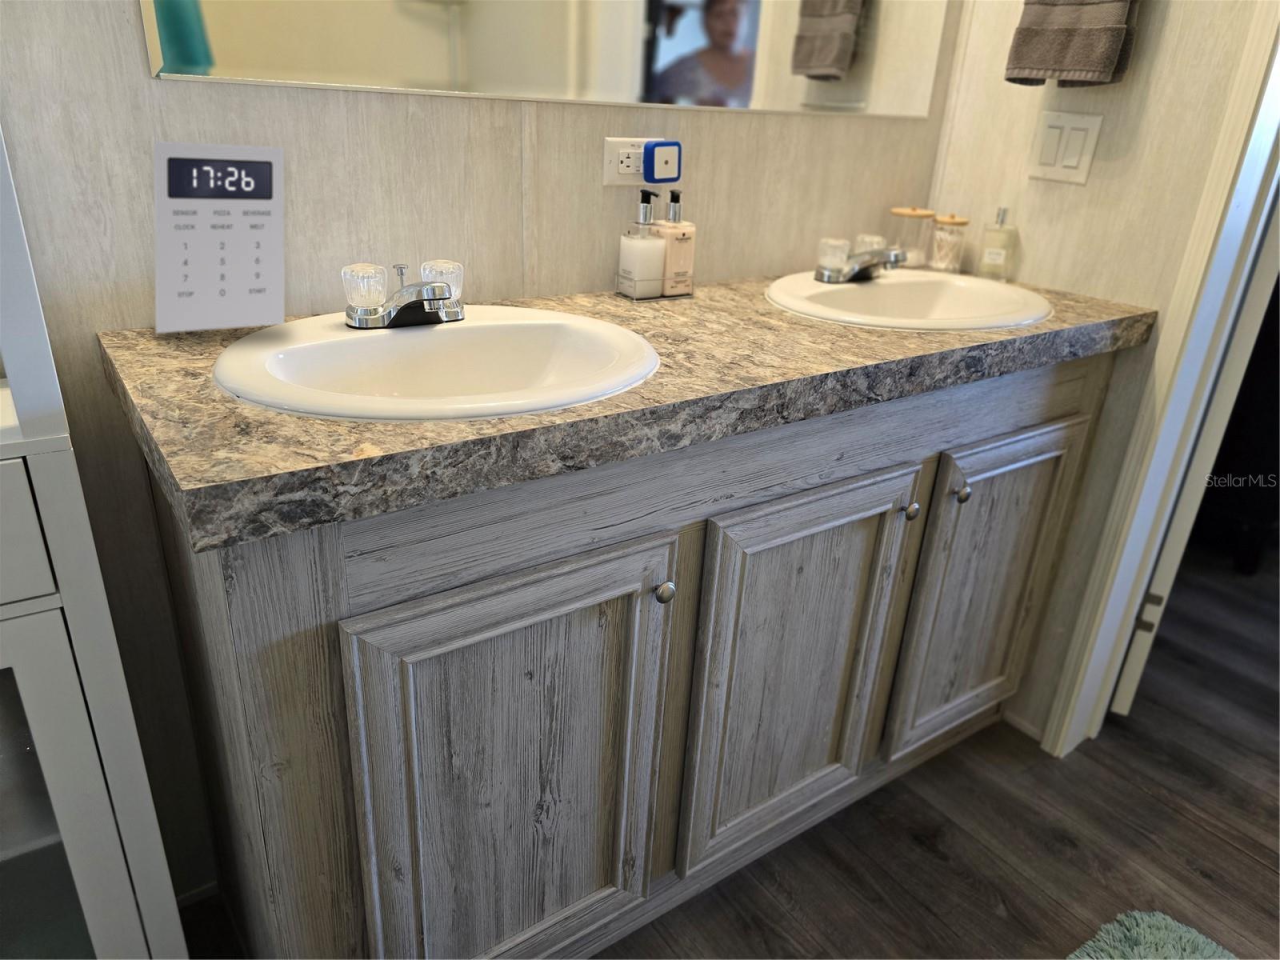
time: **17:26**
